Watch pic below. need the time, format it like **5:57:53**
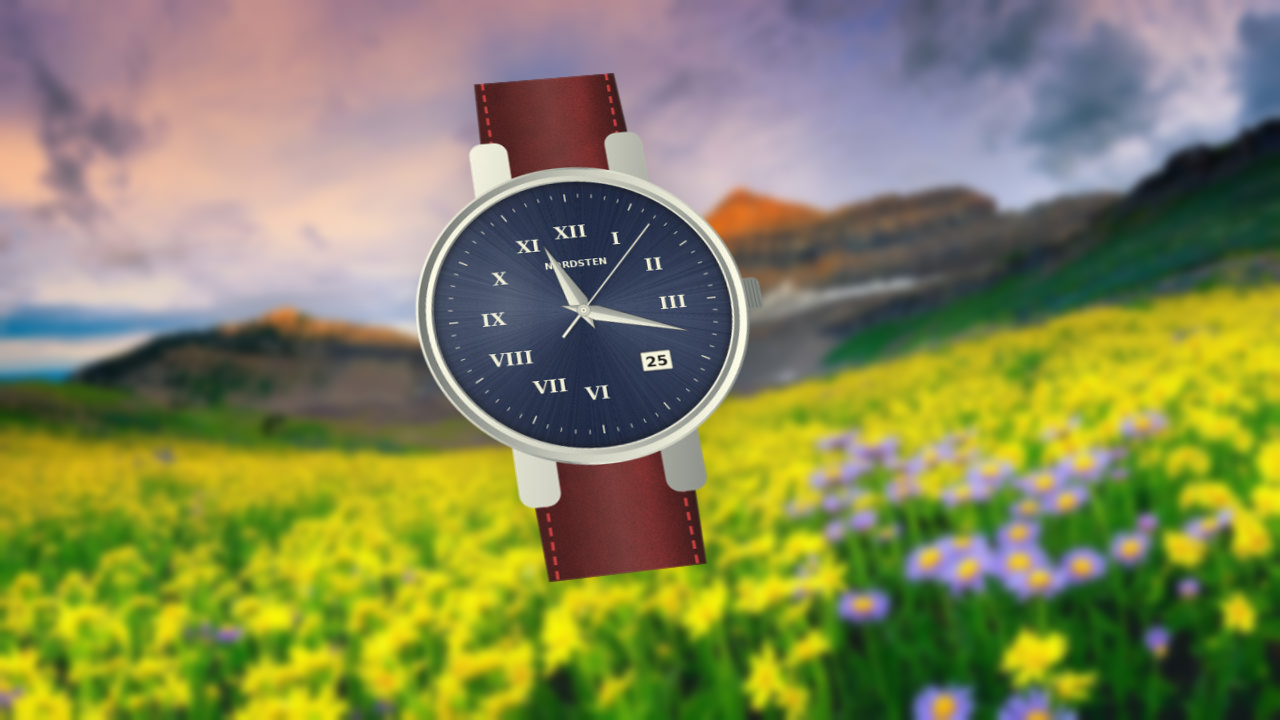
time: **11:18:07**
